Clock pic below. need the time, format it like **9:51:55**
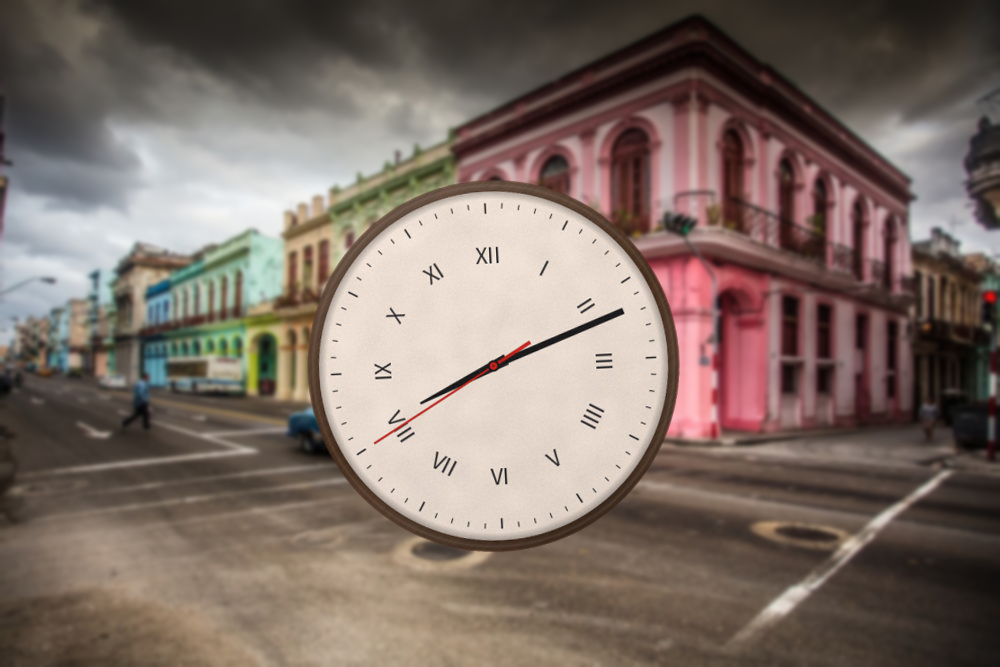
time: **8:11:40**
